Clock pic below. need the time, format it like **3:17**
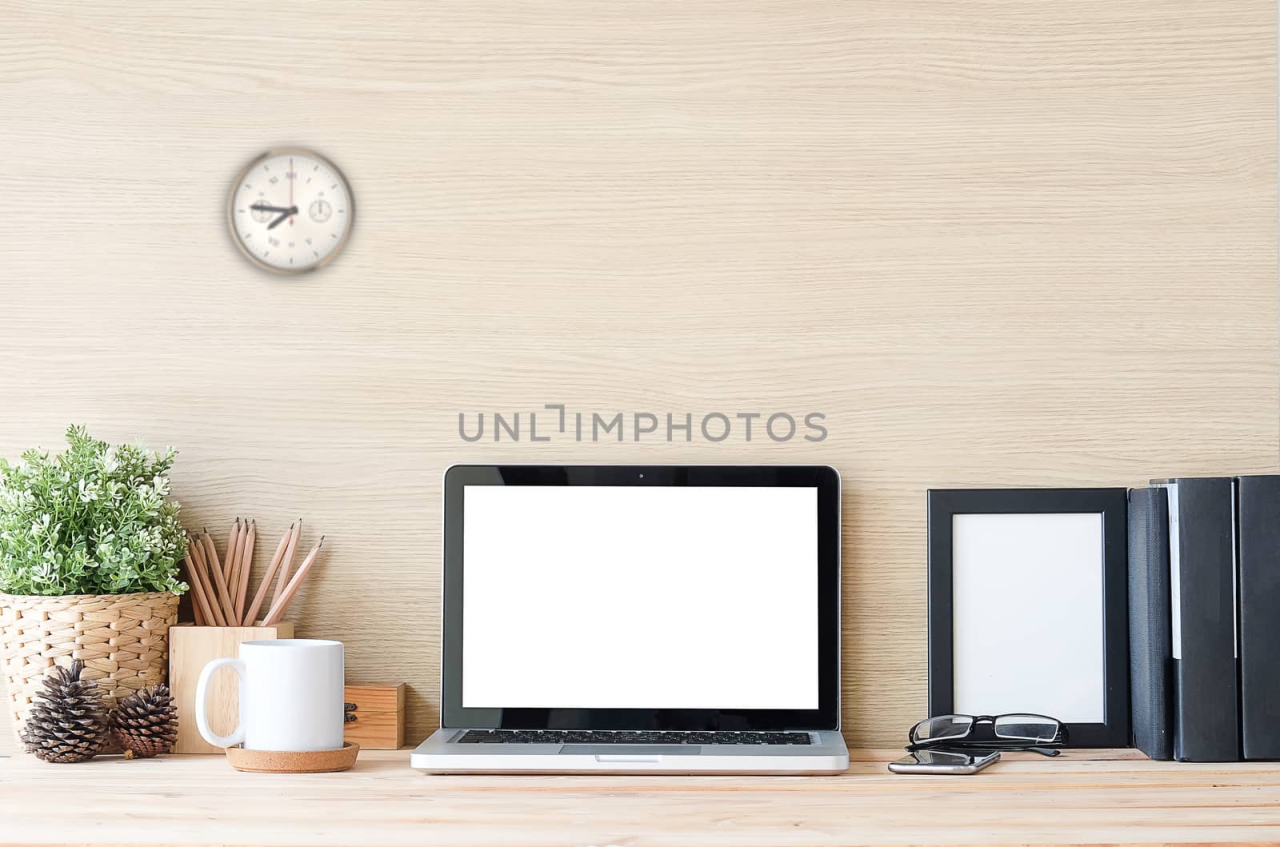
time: **7:46**
